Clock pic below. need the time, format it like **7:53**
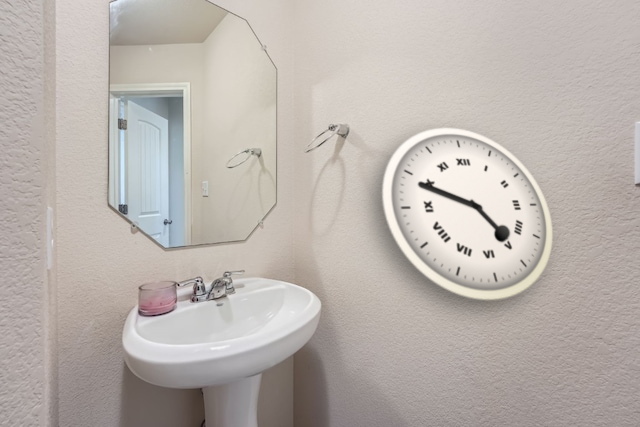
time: **4:49**
